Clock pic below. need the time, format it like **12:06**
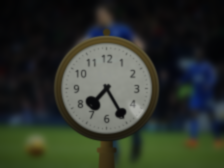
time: **7:25**
